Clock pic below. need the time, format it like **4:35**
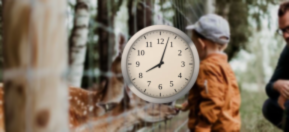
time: **8:03**
